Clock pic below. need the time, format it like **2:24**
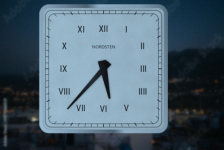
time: **5:37**
